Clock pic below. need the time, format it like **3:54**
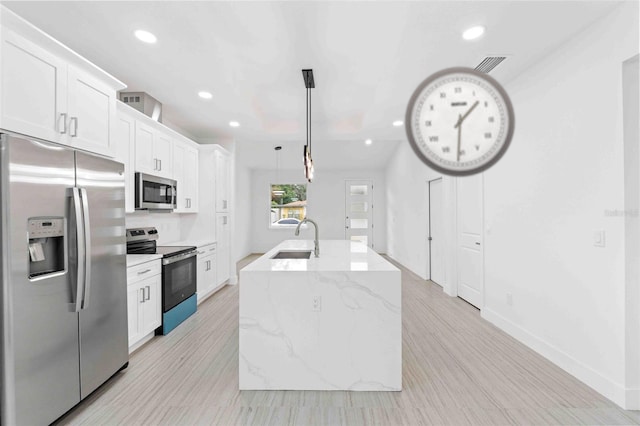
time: **1:31**
